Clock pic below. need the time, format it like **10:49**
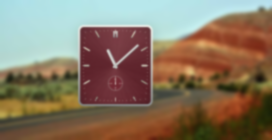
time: **11:08**
